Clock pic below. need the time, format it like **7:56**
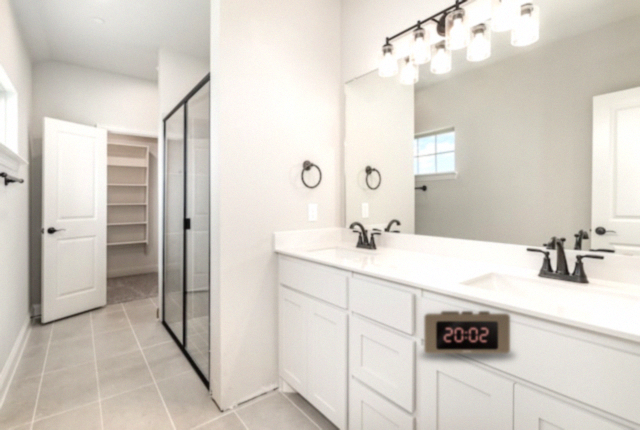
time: **20:02**
